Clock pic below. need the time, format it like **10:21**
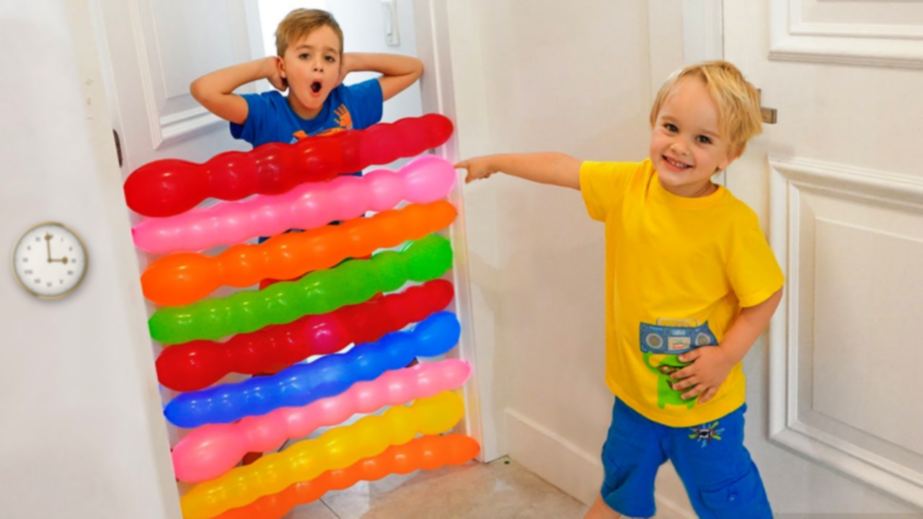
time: **2:59**
